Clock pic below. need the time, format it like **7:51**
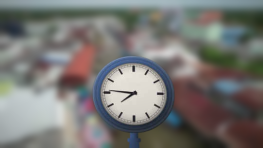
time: **7:46**
